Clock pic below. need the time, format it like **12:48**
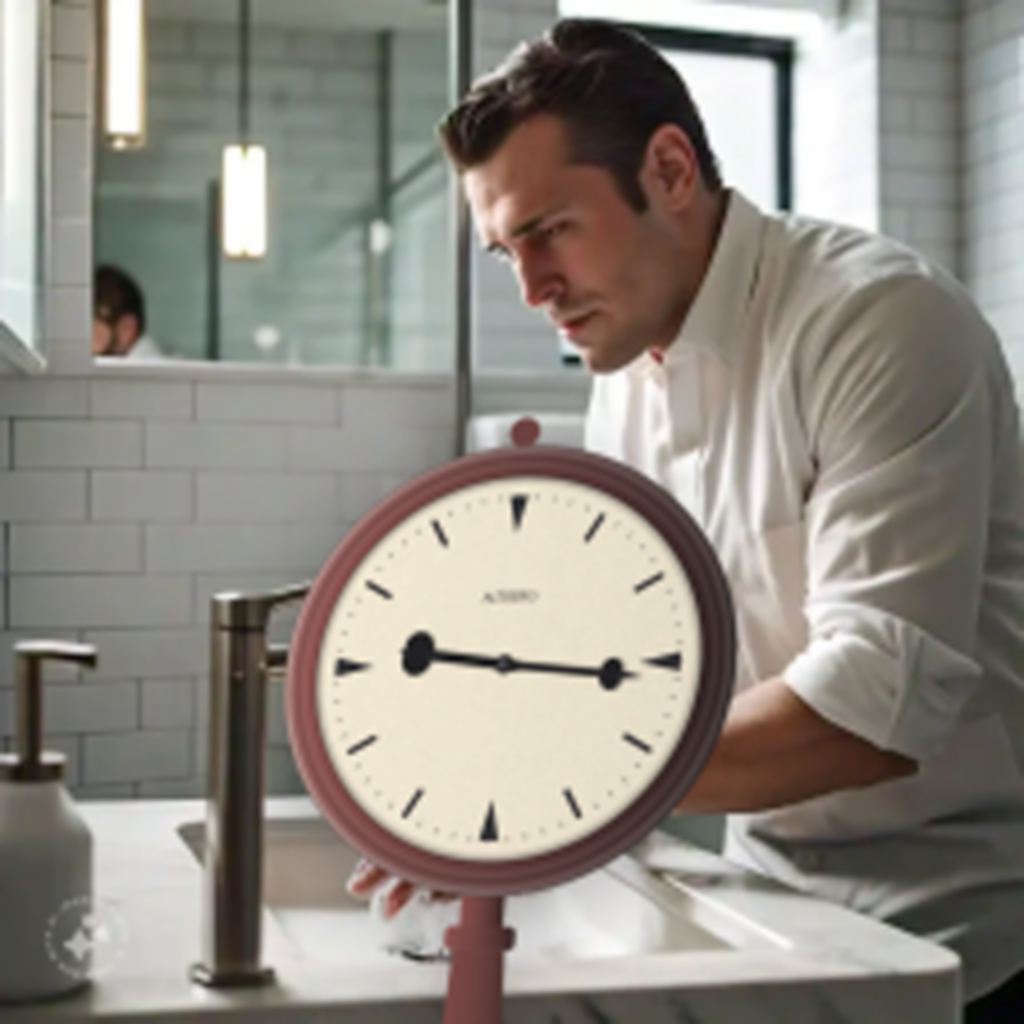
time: **9:16**
